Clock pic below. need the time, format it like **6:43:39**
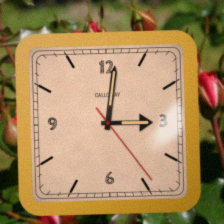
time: **3:01:24**
